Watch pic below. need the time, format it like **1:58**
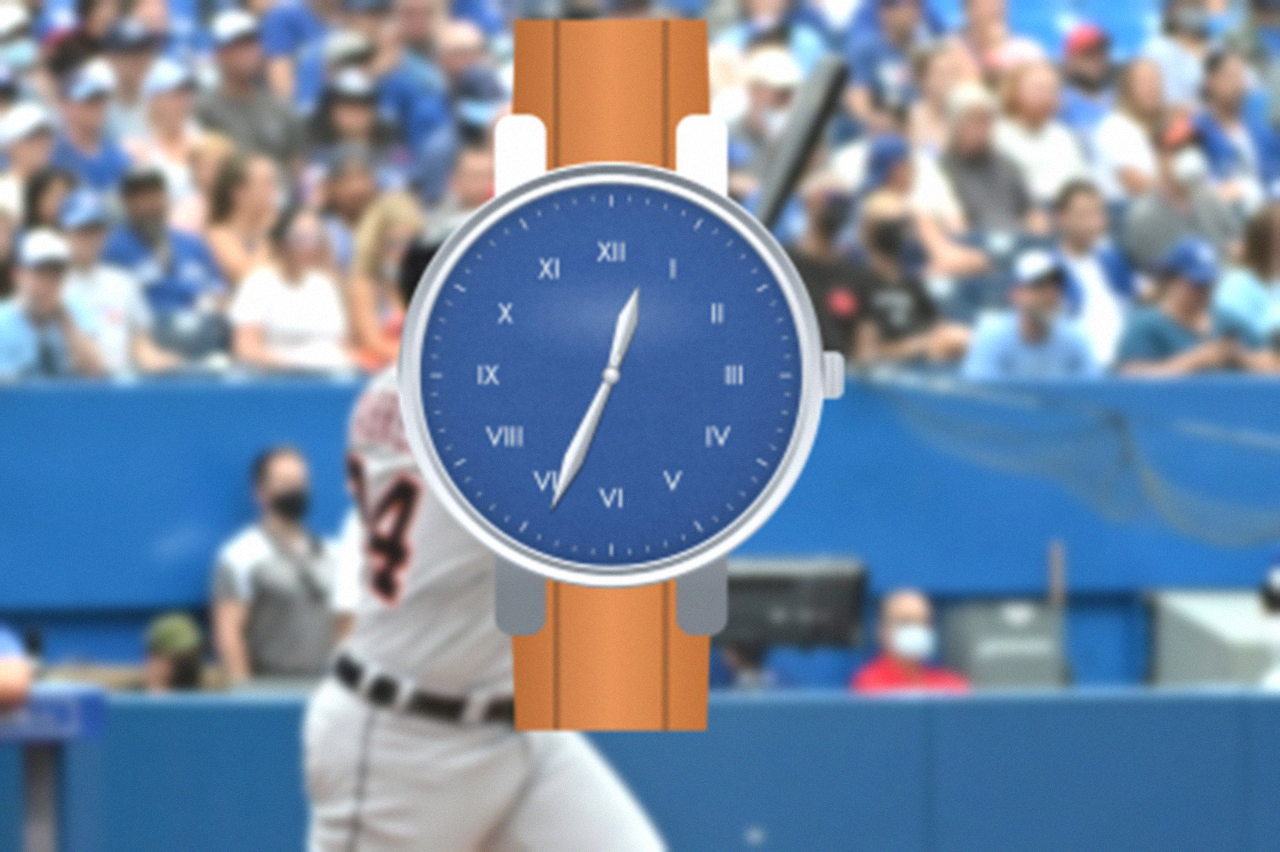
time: **12:34**
